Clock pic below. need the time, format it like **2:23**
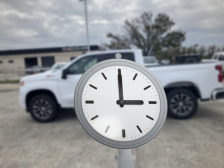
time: **3:00**
